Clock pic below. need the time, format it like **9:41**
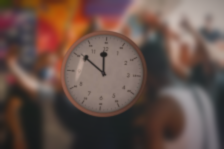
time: **11:51**
